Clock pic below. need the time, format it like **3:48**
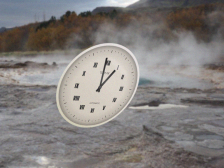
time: **12:59**
